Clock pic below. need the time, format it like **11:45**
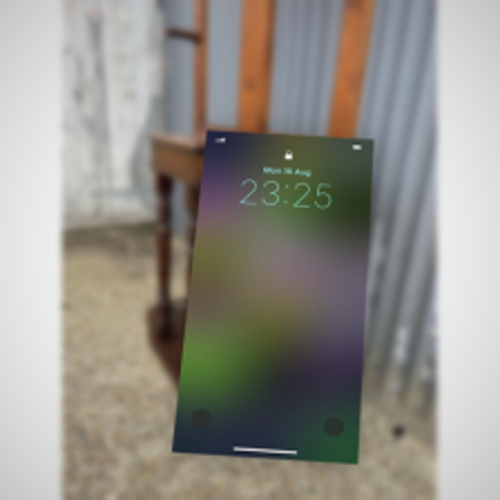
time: **23:25**
